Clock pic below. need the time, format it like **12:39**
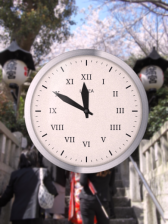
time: **11:50**
